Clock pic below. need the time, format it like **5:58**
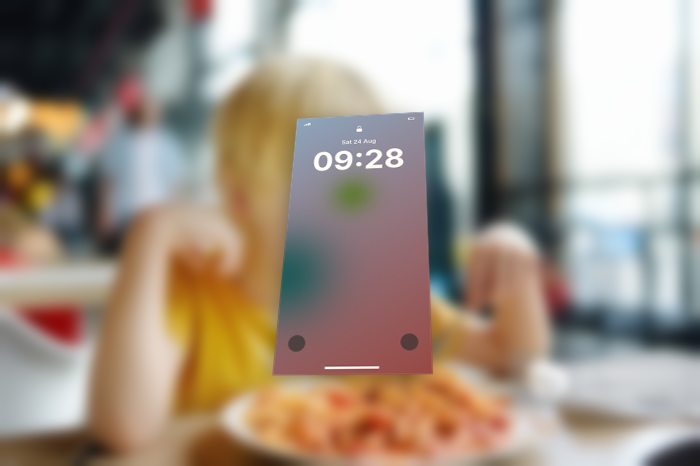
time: **9:28**
